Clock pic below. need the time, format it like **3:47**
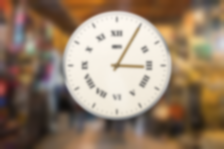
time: **3:05**
